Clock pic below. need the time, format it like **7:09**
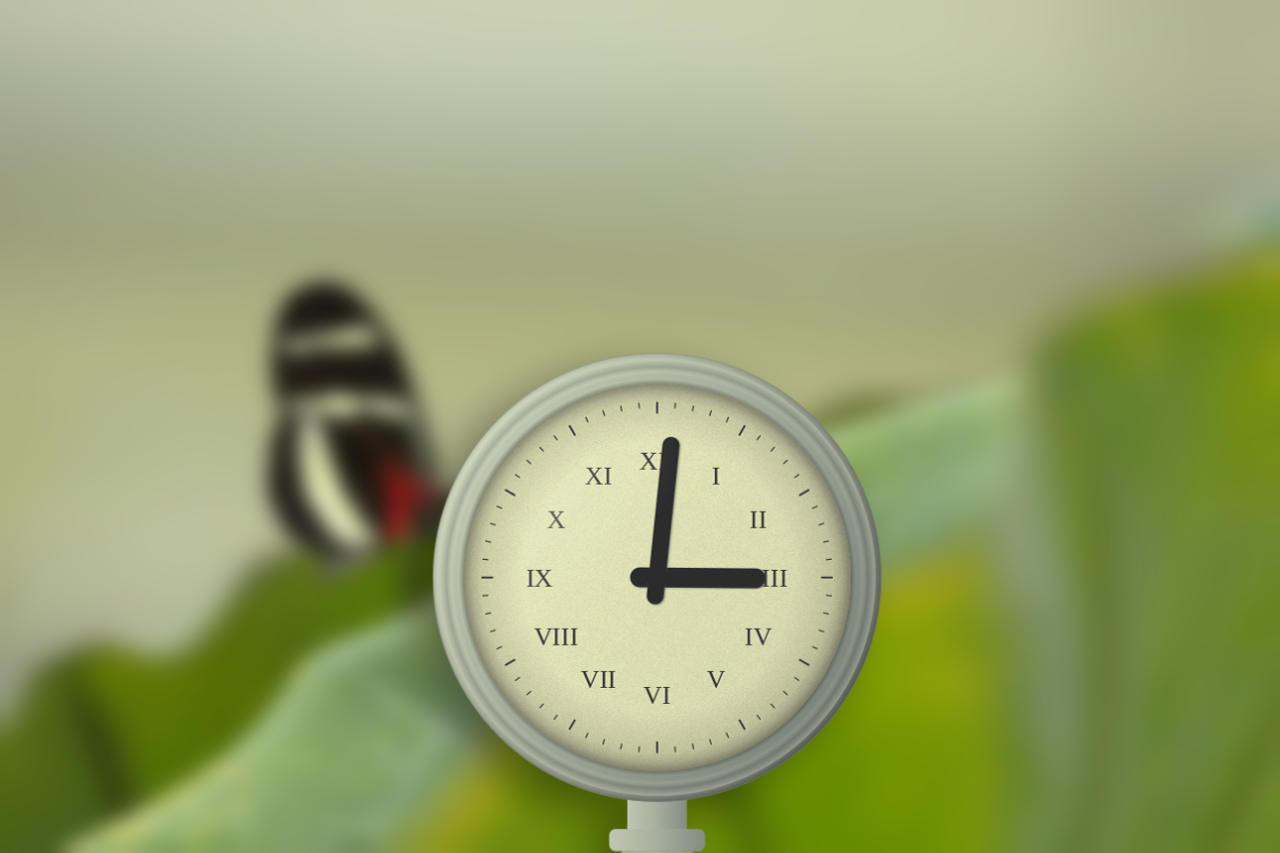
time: **3:01**
